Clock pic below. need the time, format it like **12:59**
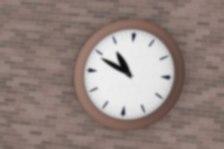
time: **10:49**
